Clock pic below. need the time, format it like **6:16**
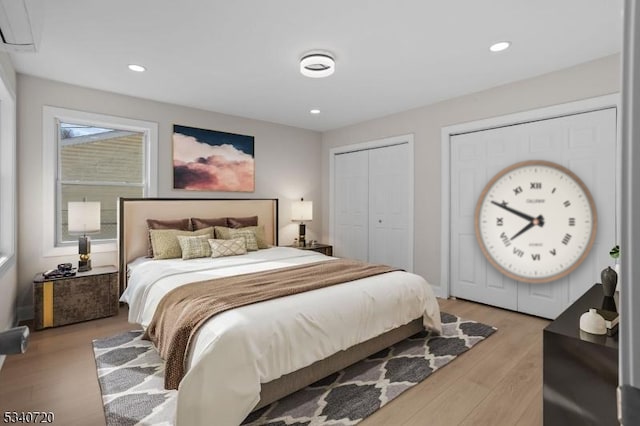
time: **7:49**
